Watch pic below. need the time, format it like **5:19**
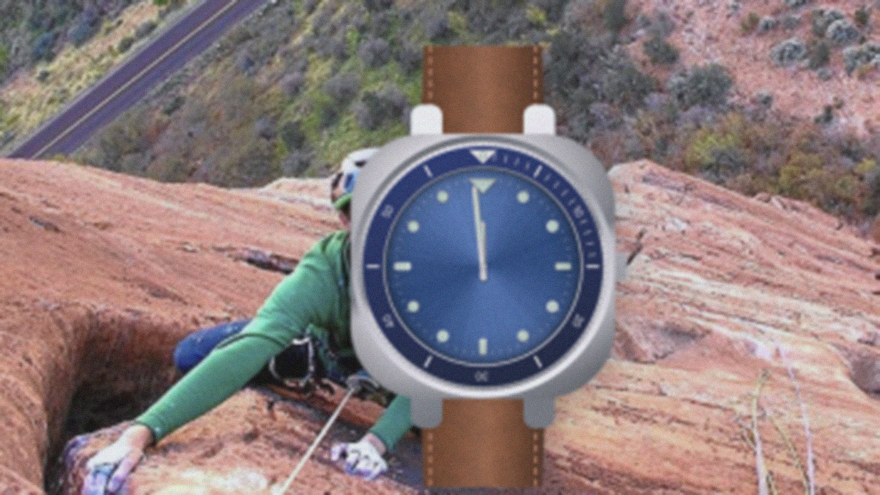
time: **11:59**
